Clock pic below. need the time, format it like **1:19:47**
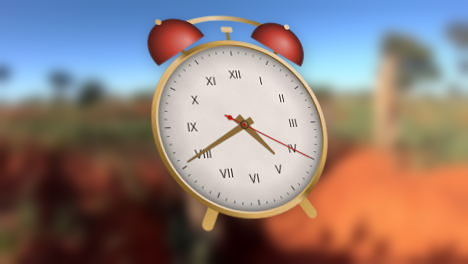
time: **4:40:20**
